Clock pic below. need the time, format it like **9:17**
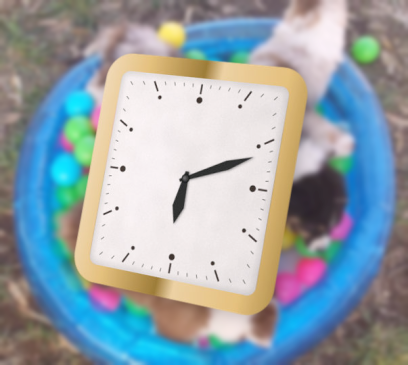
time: **6:11**
